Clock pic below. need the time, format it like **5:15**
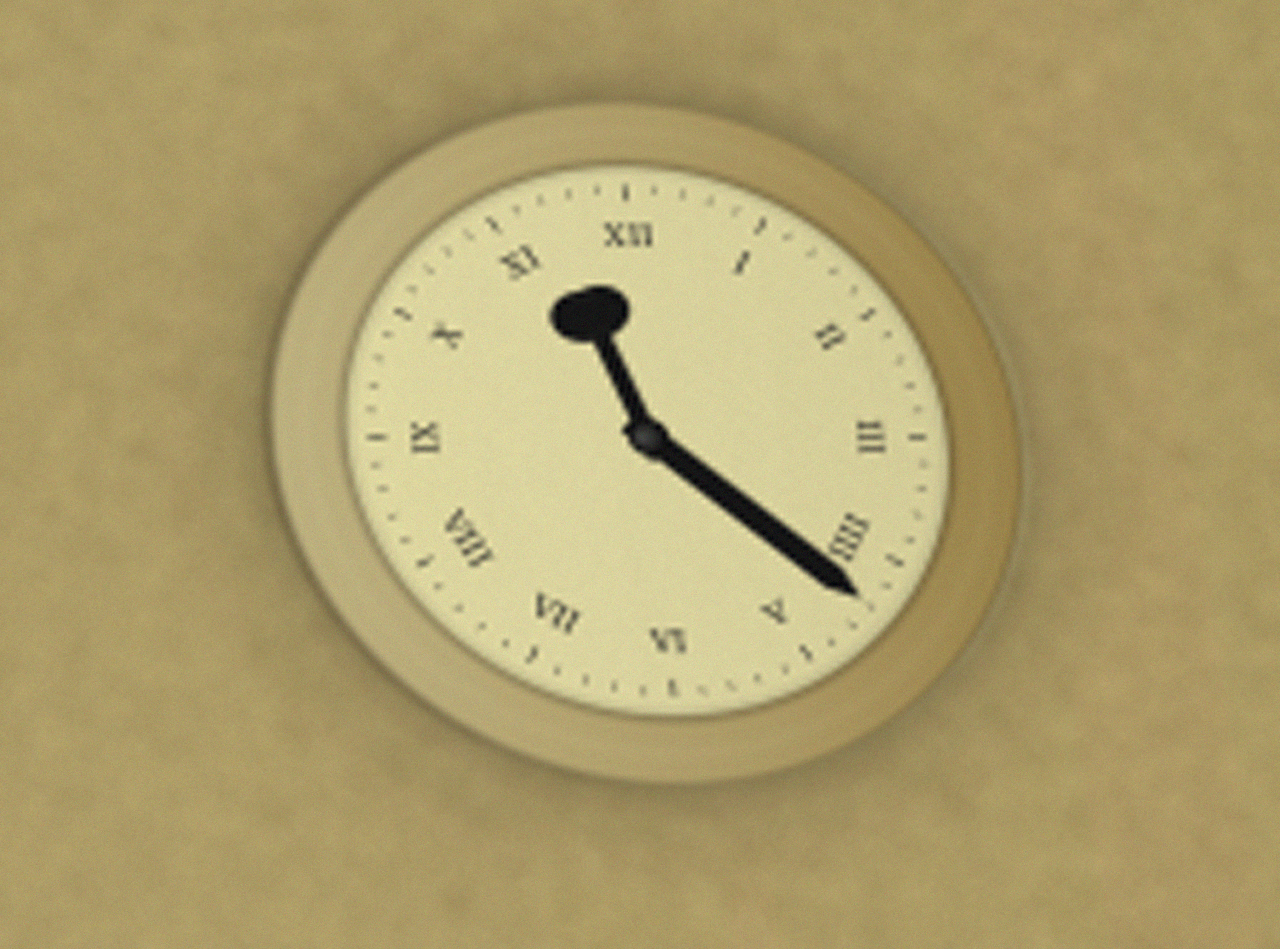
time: **11:22**
